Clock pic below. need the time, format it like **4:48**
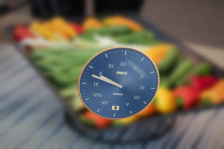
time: **9:48**
